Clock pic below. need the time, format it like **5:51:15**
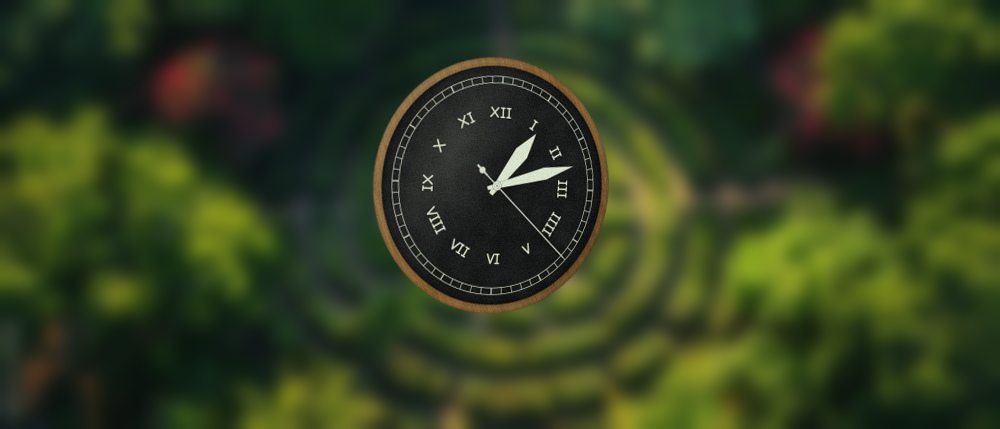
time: **1:12:22**
